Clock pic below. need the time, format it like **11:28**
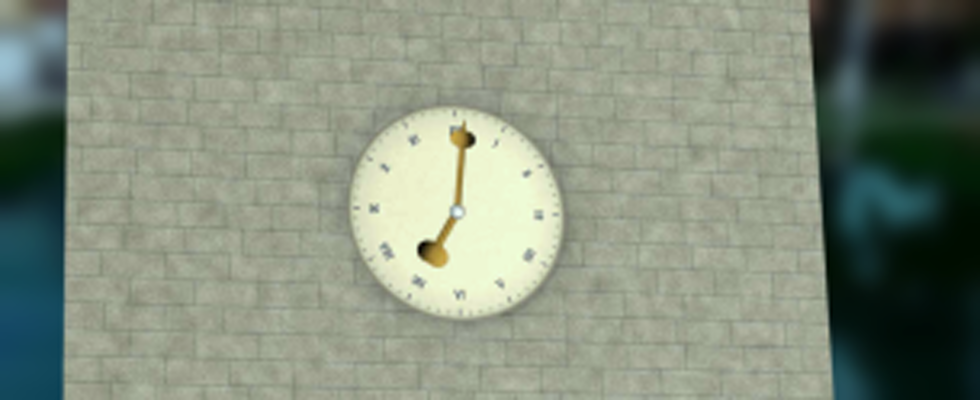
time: **7:01**
